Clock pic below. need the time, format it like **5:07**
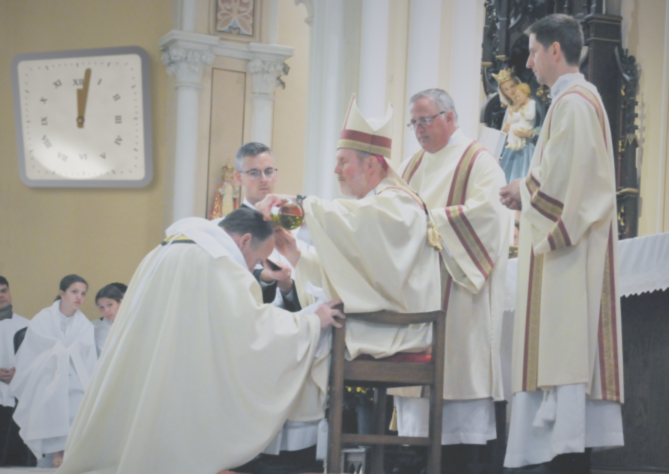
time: **12:02**
